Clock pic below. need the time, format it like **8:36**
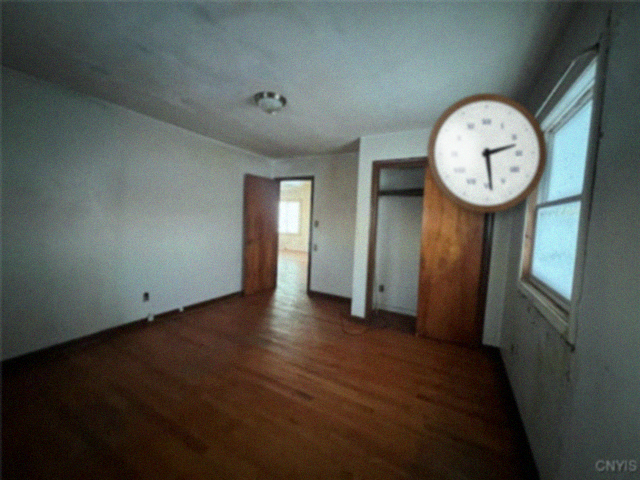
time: **2:29**
